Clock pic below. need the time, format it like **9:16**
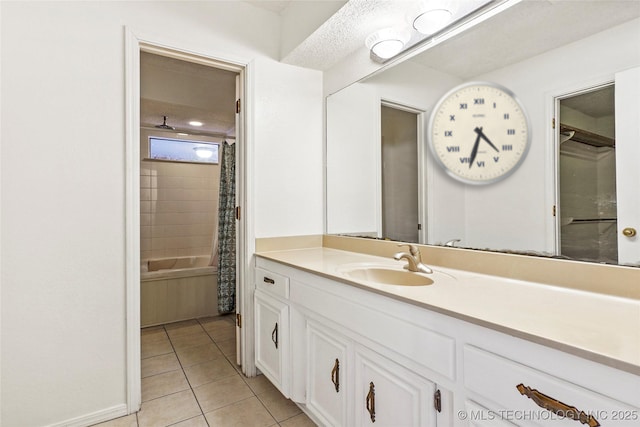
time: **4:33**
